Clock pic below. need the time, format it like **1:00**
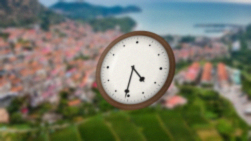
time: **4:31**
